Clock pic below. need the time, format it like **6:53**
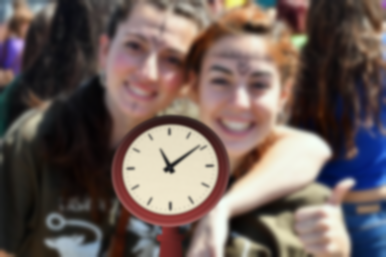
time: **11:09**
